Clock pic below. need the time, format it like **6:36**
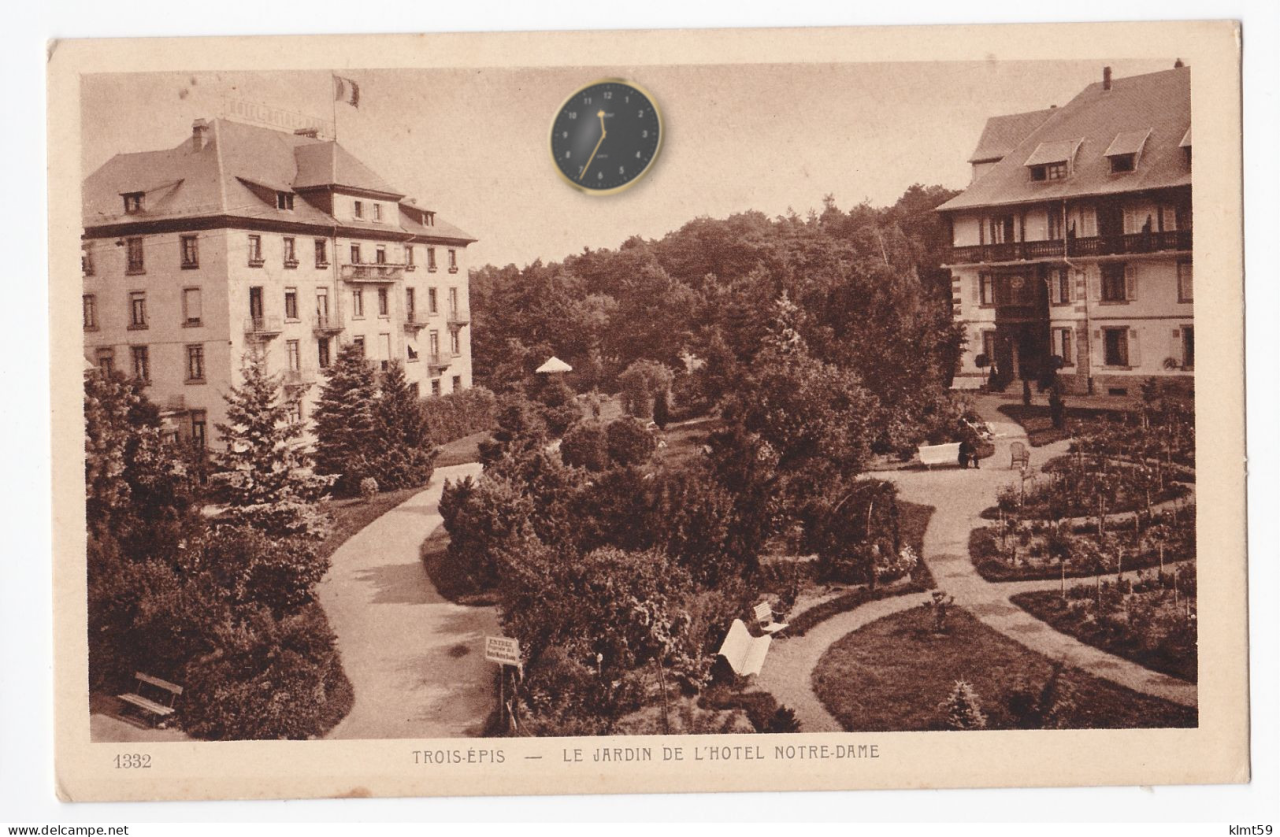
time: **11:34**
